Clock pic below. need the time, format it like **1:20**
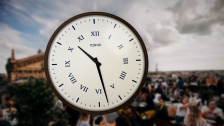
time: **10:28**
